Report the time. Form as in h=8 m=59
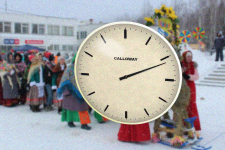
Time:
h=2 m=11
